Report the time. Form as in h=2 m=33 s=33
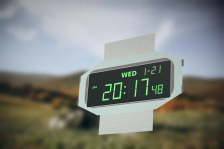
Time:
h=20 m=17 s=48
